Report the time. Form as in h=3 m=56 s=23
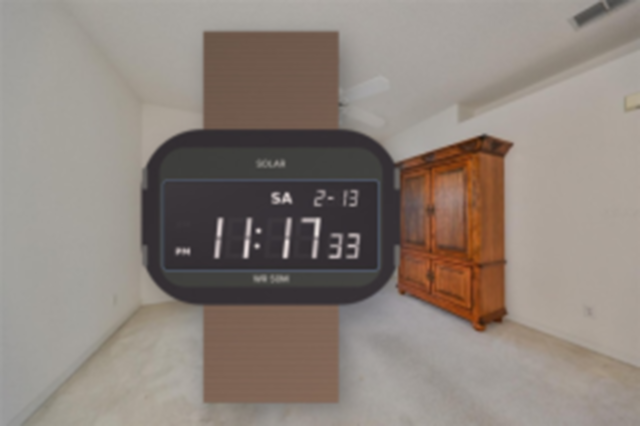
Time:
h=11 m=17 s=33
